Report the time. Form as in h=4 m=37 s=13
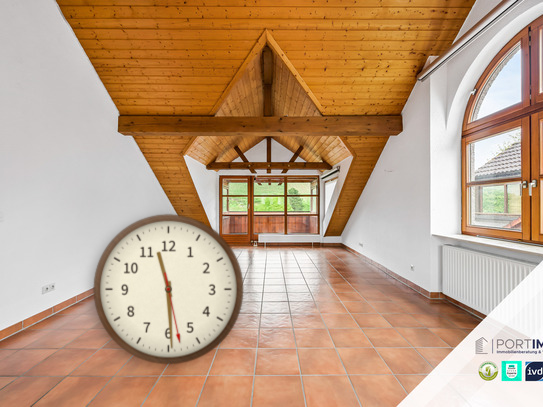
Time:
h=11 m=29 s=28
